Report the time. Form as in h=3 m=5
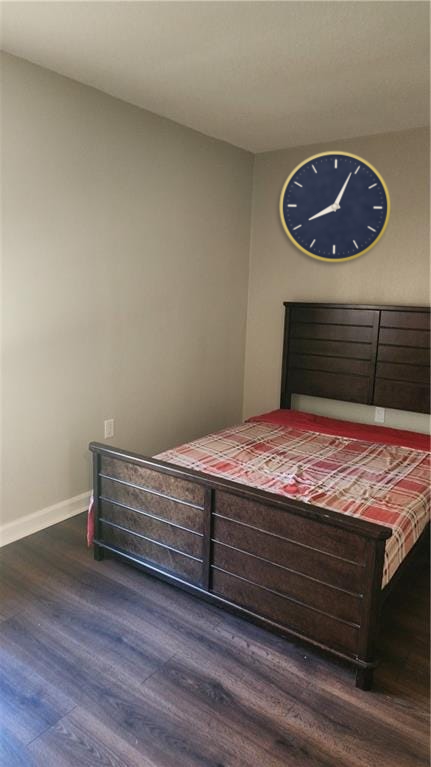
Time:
h=8 m=4
